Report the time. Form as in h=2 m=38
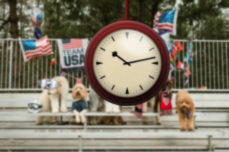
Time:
h=10 m=13
